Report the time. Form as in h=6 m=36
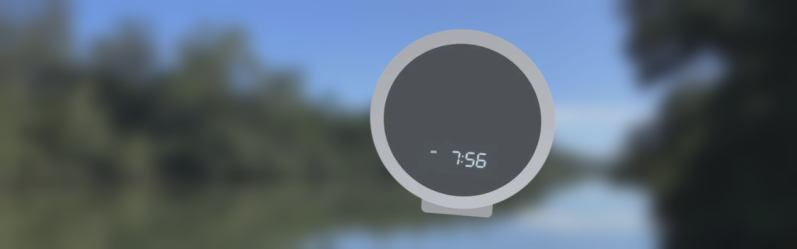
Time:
h=7 m=56
